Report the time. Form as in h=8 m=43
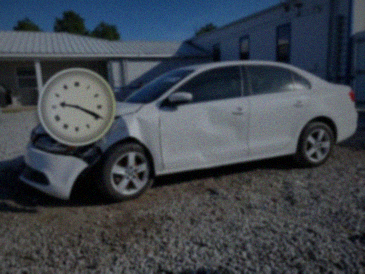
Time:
h=9 m=19
